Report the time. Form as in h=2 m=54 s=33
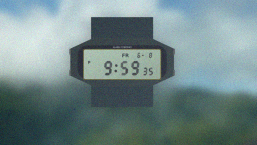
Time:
h=9 m=59 s=35
